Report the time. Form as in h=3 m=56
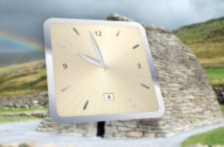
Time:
h=9 m=58
